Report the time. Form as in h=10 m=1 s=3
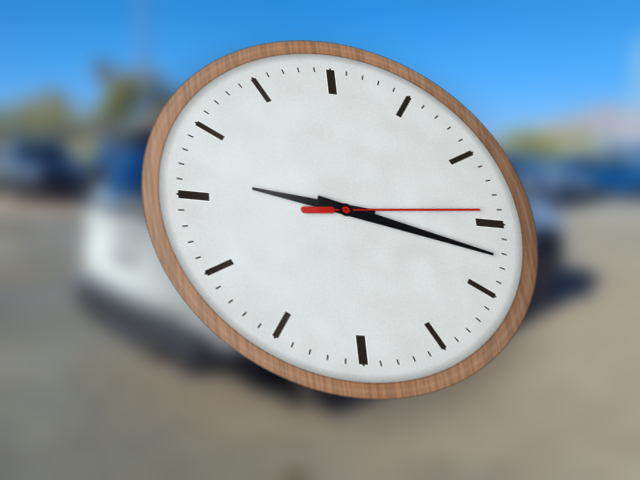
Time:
h=9 m=17 s=14
